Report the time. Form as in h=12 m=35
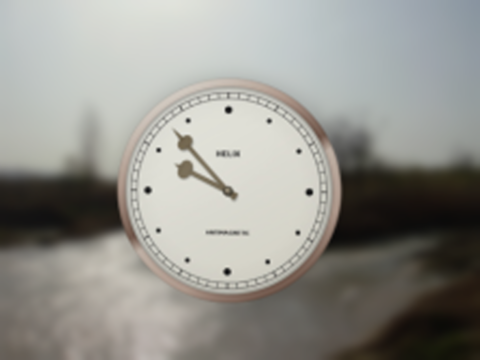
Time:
h=9 m=53
